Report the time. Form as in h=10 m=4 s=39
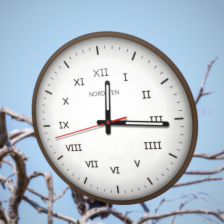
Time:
h=12 m=15 s=43
